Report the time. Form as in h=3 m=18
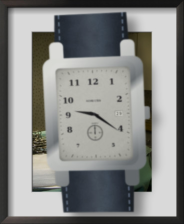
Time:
h=9 m=21
